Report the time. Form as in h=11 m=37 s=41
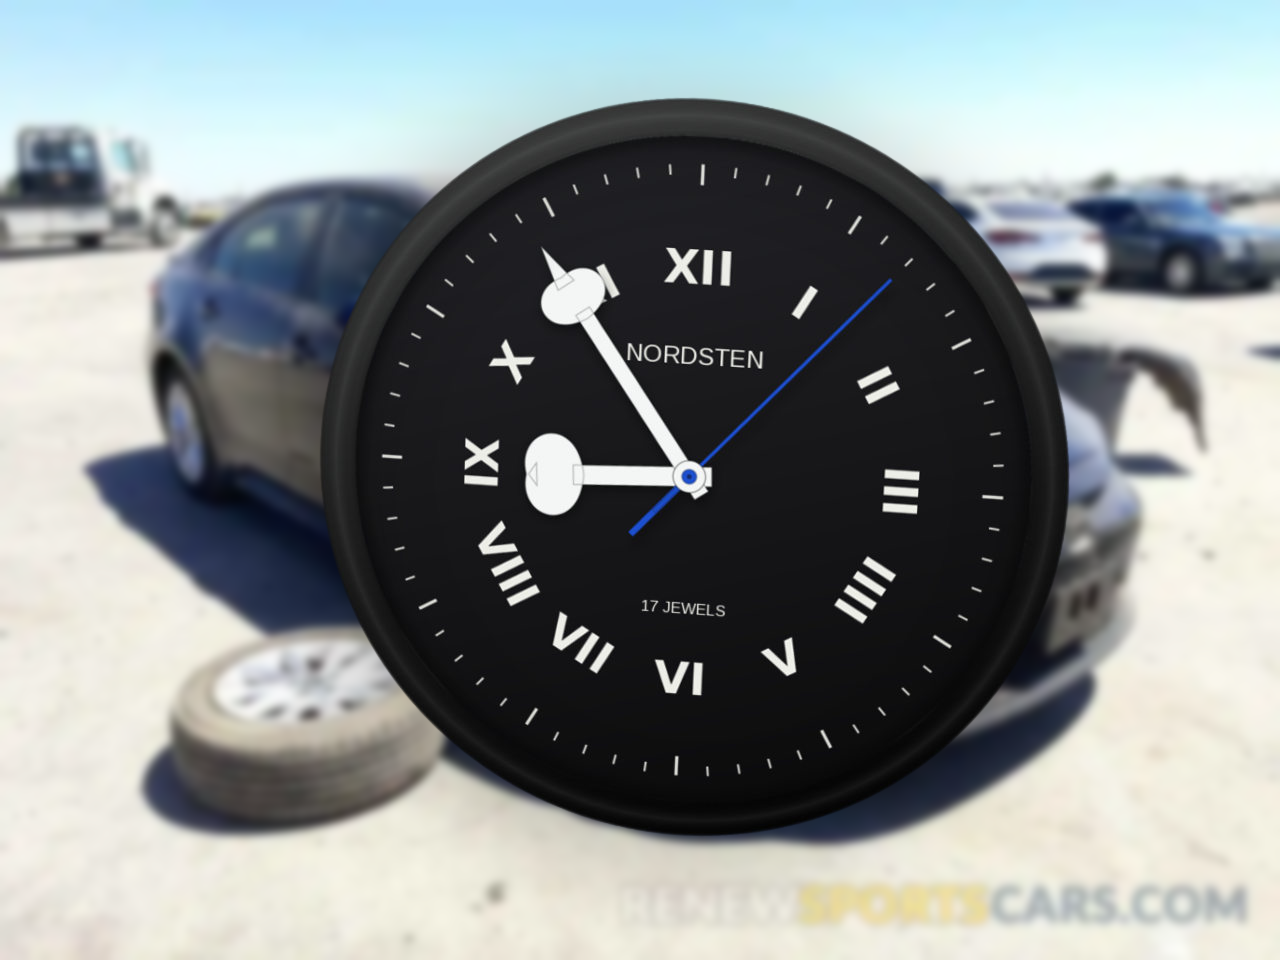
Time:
h=8 m=54 s=7
